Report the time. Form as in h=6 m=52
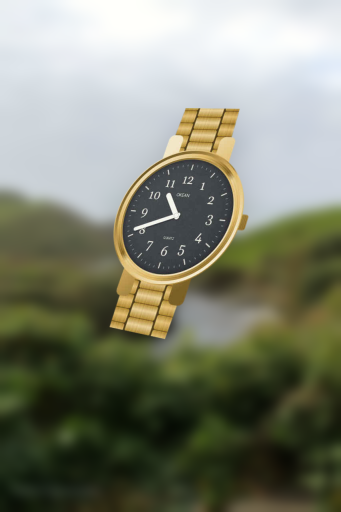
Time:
h=10 m=41
